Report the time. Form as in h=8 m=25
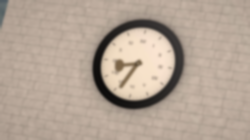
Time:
h=8 m=34
